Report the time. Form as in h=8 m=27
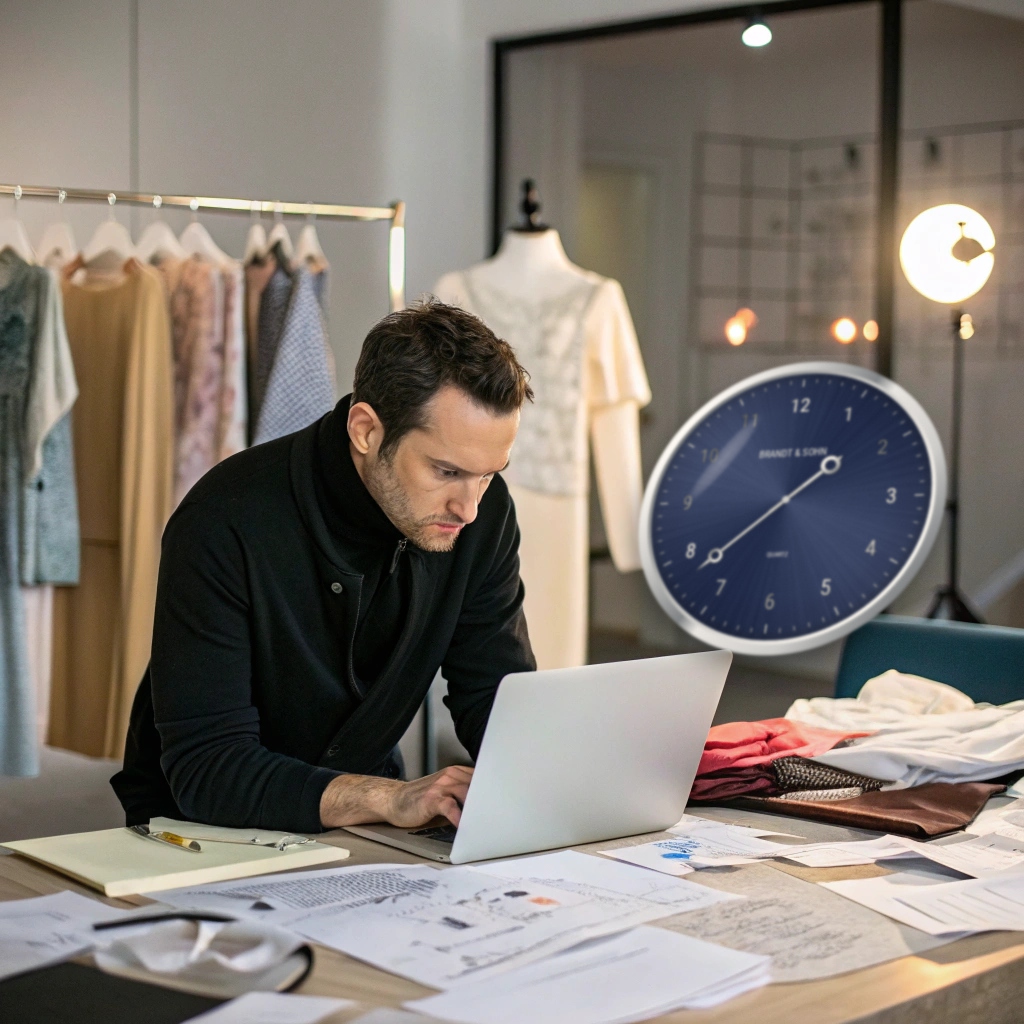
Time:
h=1 m=38
